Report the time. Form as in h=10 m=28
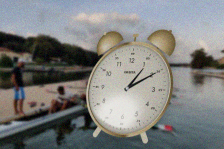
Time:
h=1 m=10
